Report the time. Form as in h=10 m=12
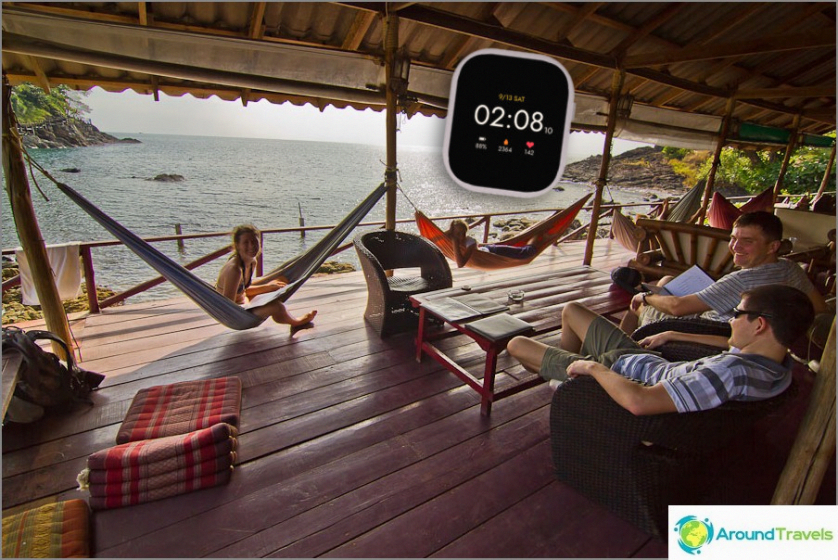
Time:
h=2 m=8
